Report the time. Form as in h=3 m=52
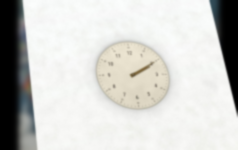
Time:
h=2 m=10
